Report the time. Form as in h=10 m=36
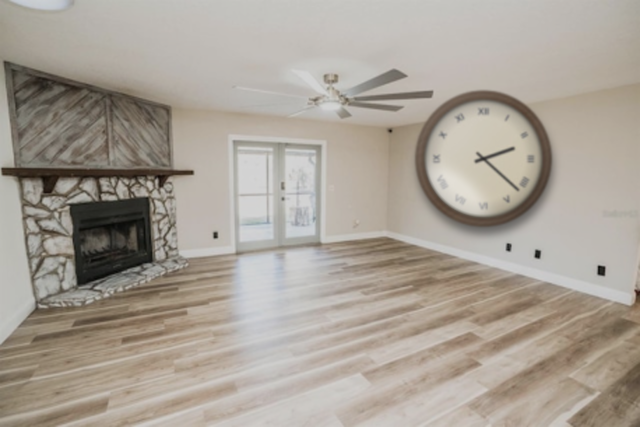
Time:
h=2 m=22
